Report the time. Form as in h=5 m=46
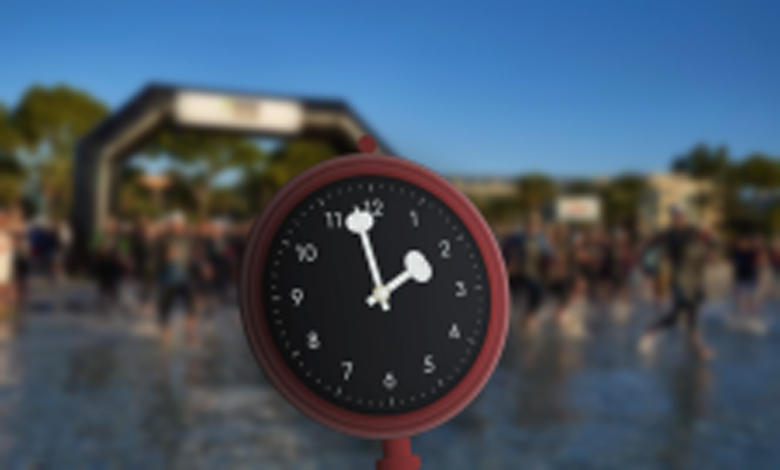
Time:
h=1 m=58
